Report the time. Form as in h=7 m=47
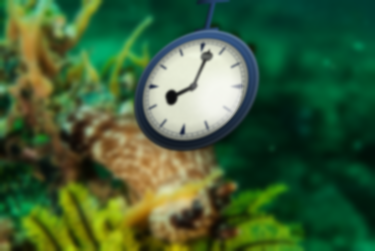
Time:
h=8 m=2
